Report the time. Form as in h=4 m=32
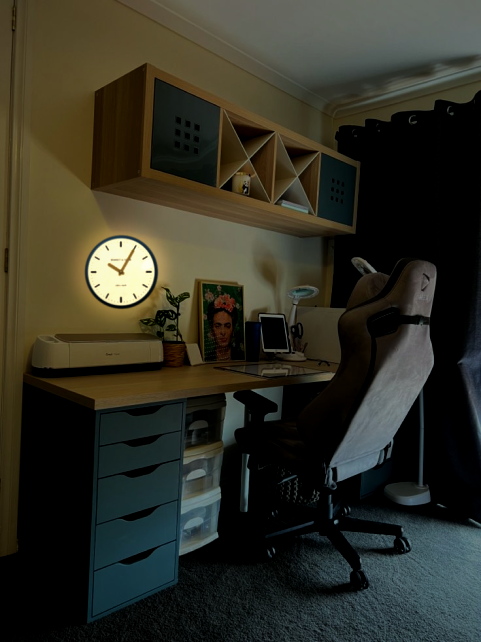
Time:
h=10 m=5
